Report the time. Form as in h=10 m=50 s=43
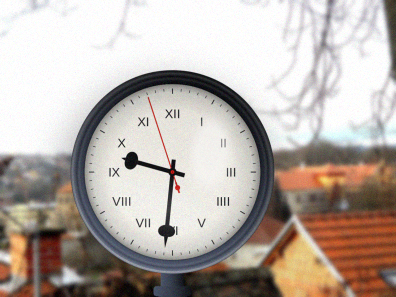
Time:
h=9 m=30 s=57
